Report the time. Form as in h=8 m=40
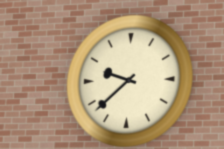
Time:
h=9 m=38
